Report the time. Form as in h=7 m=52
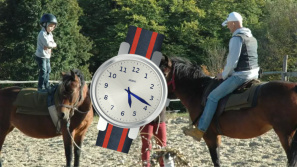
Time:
h=5 m=18
